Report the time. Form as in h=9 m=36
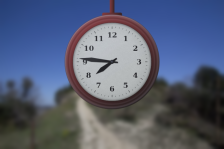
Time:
h=7 m=46
